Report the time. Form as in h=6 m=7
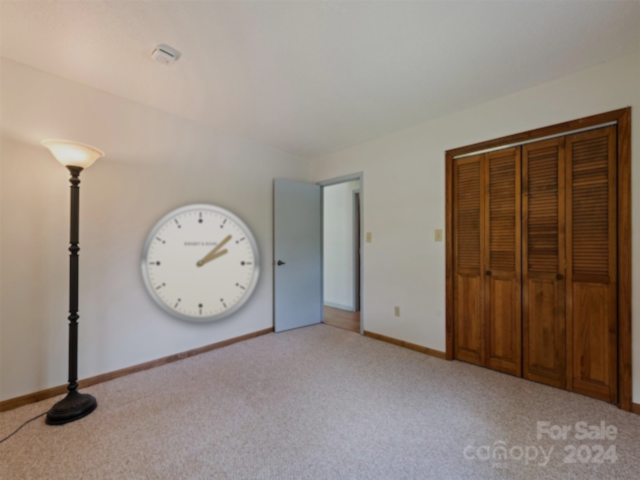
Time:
h=2 m=8
